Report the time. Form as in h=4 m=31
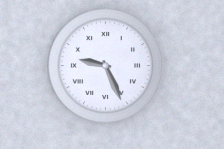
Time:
h=9 m=26
